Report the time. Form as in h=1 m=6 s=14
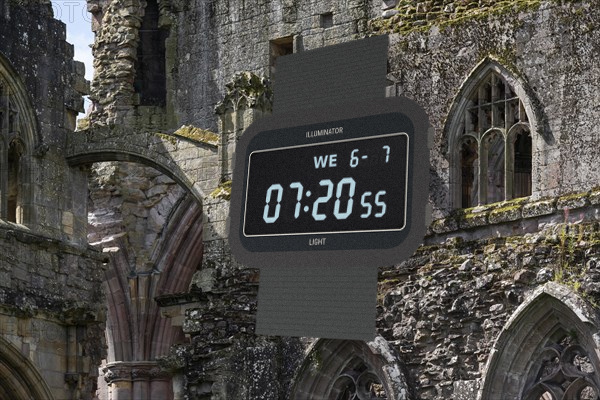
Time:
h=7 m=20 s=55
